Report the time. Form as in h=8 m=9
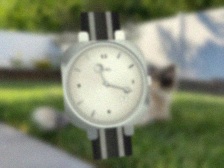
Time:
h=11 m=18
